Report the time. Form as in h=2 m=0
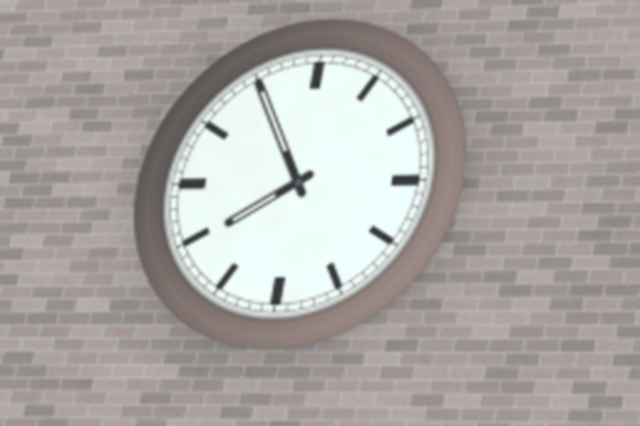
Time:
h=7 m=55
